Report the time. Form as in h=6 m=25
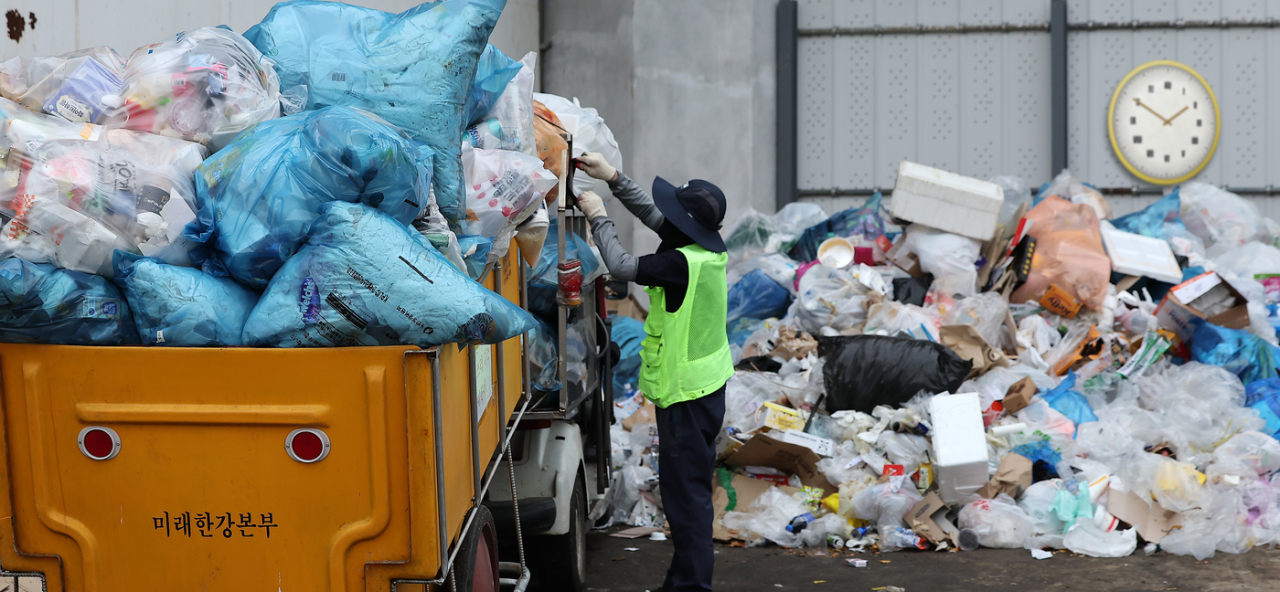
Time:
h=1 m=50
